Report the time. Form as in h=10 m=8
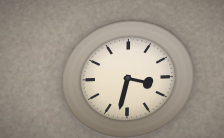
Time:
h=3 m=32
